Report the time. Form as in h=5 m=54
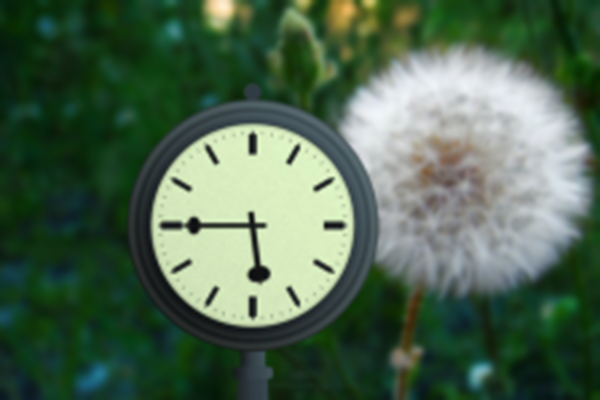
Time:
h=5 m=45
